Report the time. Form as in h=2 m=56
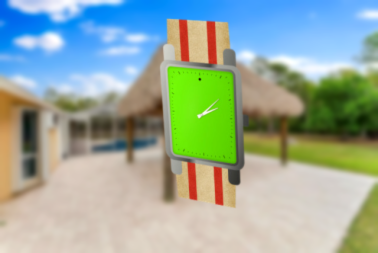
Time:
h=2 m=8
